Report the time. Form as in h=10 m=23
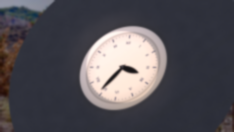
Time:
h=3 m=36
